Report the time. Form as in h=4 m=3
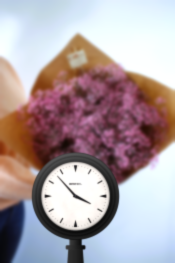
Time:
h=3 m=53
